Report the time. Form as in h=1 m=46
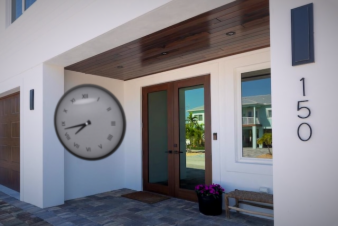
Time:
h=7 m=43
